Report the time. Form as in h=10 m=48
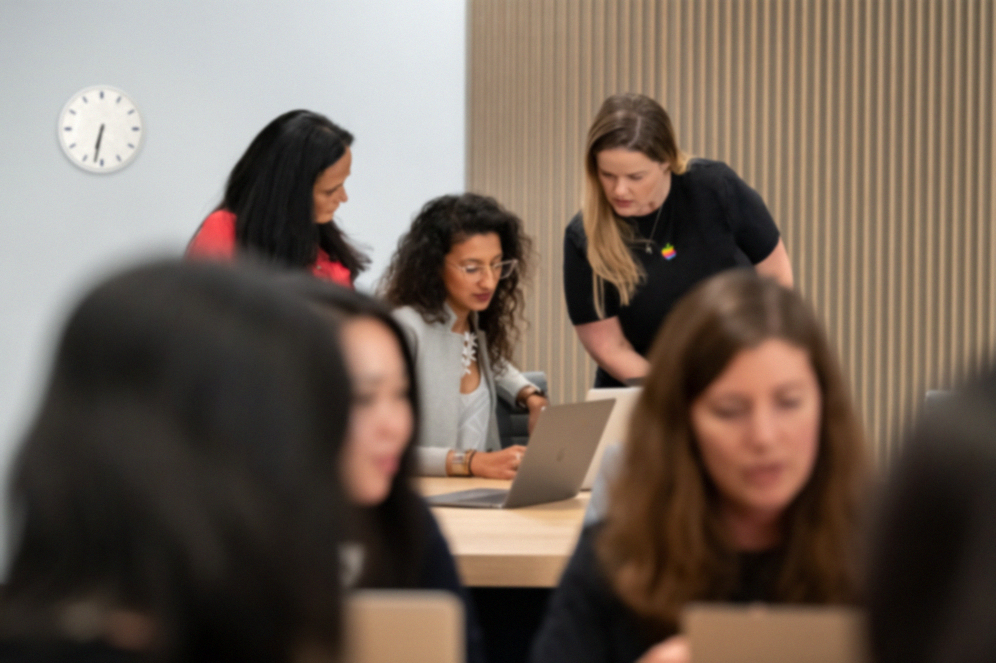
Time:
h=6 m=32
